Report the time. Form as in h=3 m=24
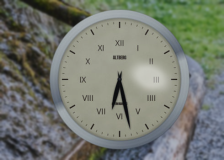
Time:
h=6 m=28
